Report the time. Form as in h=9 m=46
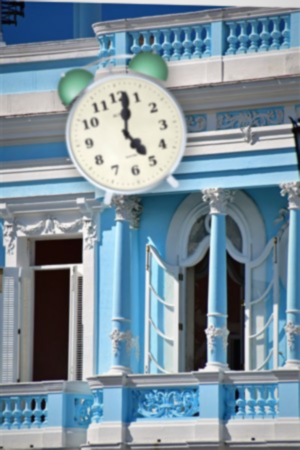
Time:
h=5 m=2
